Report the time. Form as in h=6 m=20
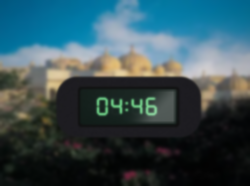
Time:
h=4 m=46
